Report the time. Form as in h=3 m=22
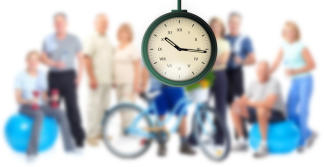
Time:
h=10 m=16
